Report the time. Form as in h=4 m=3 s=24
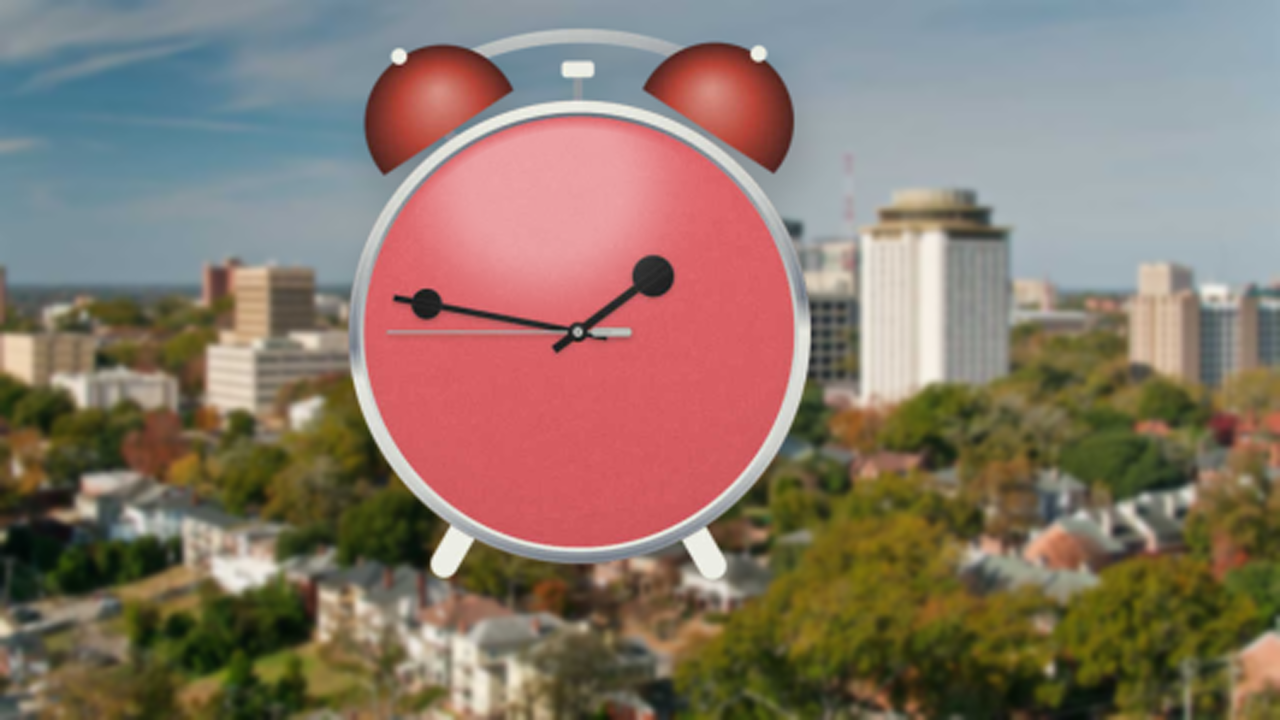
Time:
h=1 m=46 s=45
